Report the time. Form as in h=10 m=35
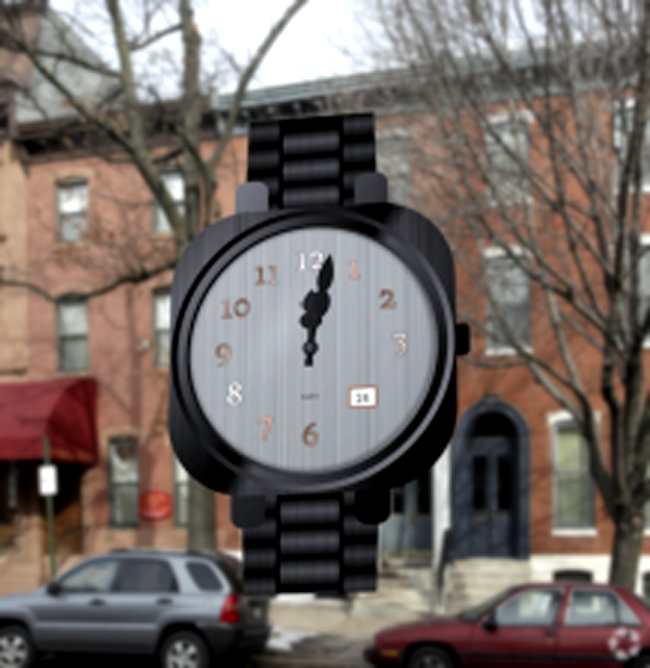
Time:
h=12 m=2
